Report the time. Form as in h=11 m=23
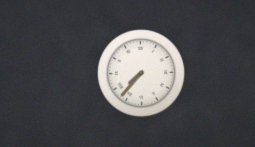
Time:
h=7 m=37
